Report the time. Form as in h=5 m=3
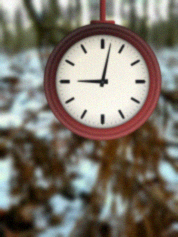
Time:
h=9 m=2
